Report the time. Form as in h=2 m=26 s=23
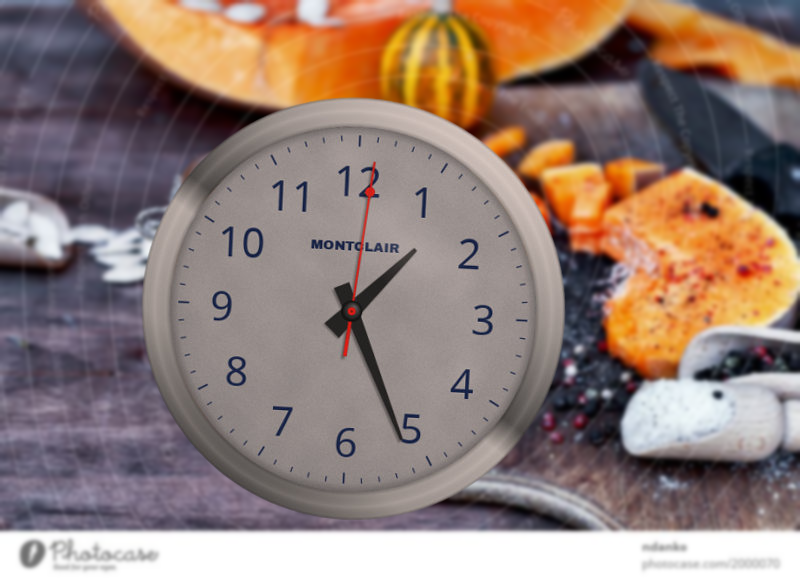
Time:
h=1 m=26 s=1
